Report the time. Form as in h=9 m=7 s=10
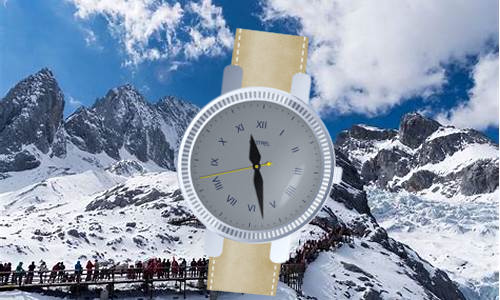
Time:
h=11 m=27 s=42
